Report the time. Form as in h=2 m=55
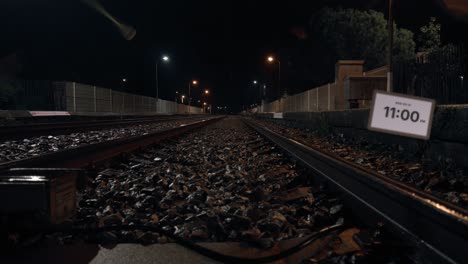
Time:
h=11 m=0
